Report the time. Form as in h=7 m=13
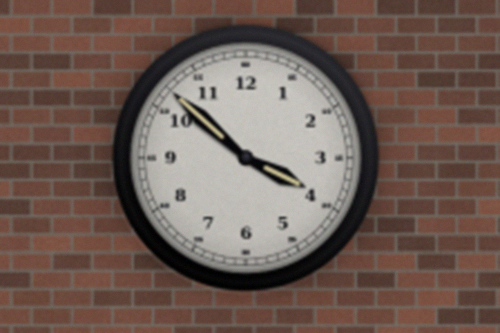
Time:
h=3 m=52
